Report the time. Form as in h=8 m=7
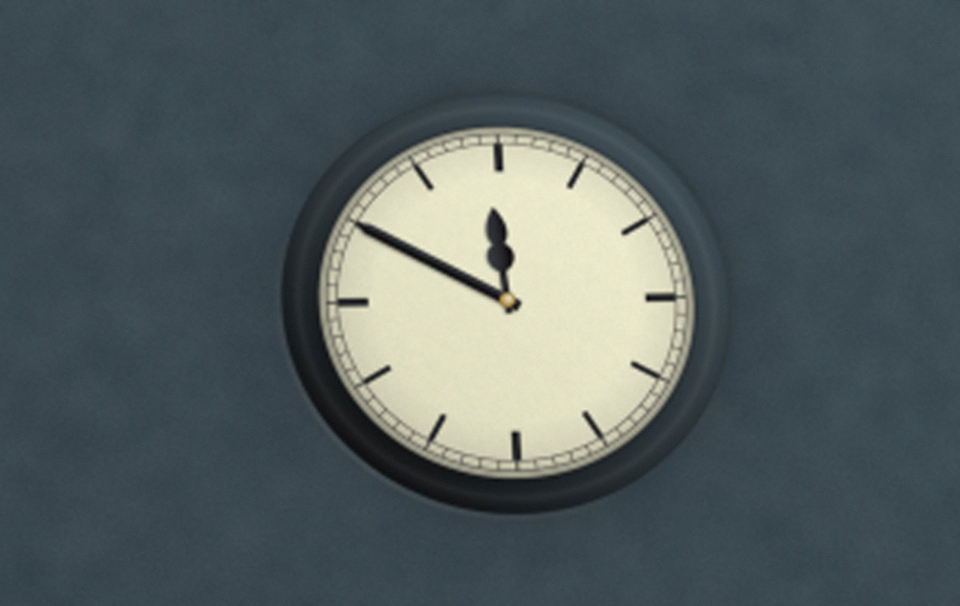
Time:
h=11 m=50
